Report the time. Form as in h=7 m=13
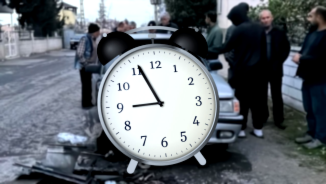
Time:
h=8 m=56
